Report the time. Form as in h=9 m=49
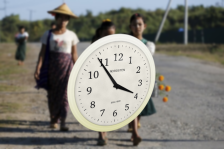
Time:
h=3 m=54
